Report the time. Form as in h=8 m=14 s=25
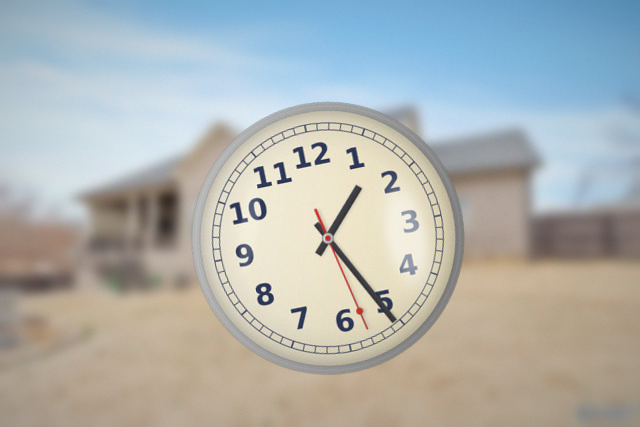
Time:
h=1 m=25 s=28
